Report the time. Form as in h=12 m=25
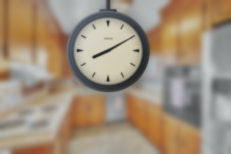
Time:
h=8 m=10
